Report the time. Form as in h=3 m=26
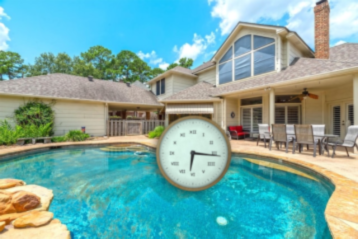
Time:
h=6 m=16
